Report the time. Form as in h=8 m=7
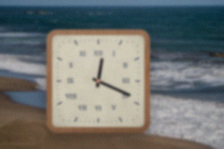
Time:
h=12 m=19
